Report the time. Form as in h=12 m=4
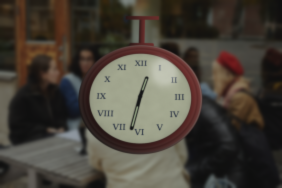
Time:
h=12 m=32
